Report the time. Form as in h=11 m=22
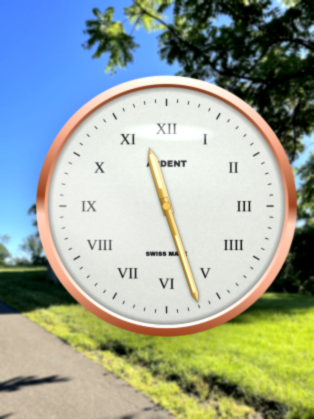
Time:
h=11 m=27
